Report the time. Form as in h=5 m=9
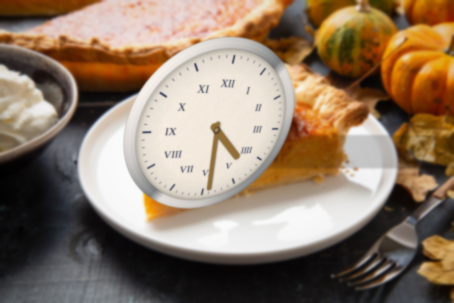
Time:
h=4 m=29
